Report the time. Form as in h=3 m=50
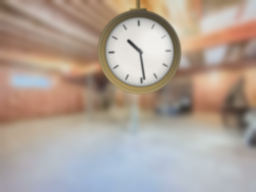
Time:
h=10 m=29
